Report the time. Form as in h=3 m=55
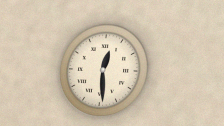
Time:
h=12 m=29
